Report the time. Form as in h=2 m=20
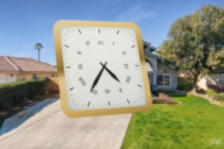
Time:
h=4 m=36
